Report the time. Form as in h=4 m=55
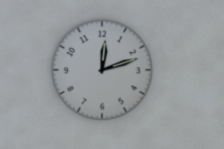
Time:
h=12 m=12
